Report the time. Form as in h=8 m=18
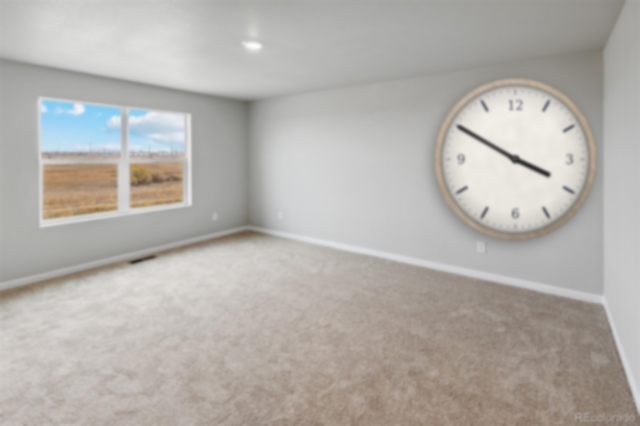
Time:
h=3 m=50
